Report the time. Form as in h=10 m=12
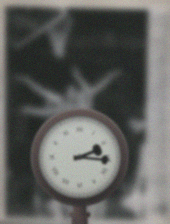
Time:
h=2 m=16
